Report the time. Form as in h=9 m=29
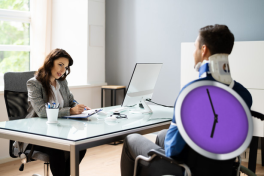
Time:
h=7 m=0
